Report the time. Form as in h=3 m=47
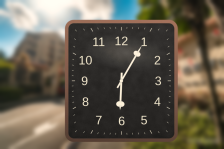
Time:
h=6 m=5
